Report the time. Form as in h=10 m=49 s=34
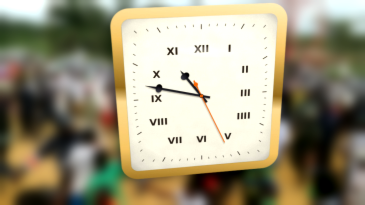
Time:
h=10 m=47 s=26
